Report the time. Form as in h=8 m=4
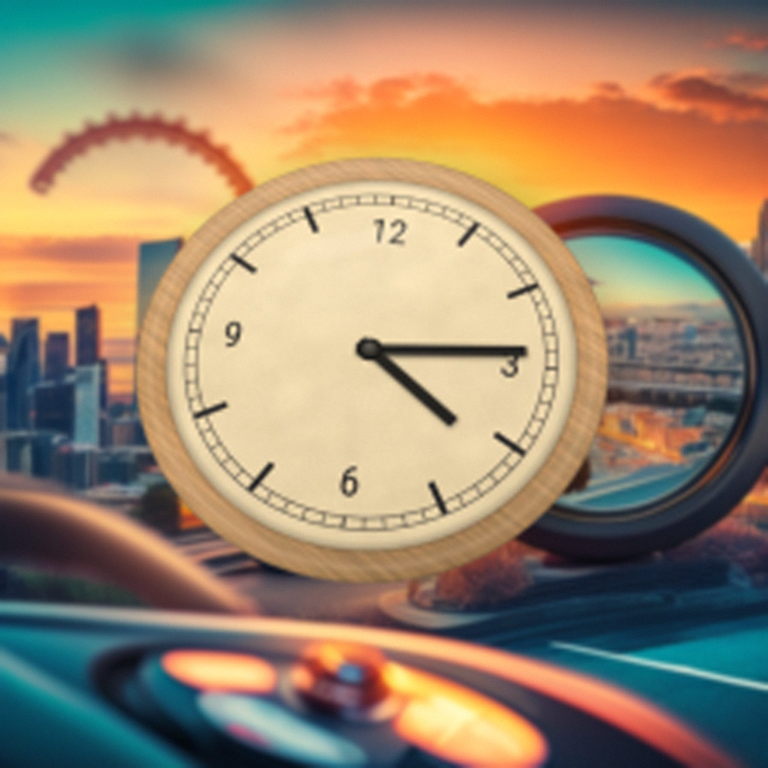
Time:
h=4 m=14
